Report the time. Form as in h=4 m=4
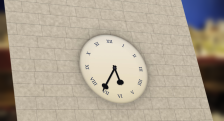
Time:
h=5 m=36
